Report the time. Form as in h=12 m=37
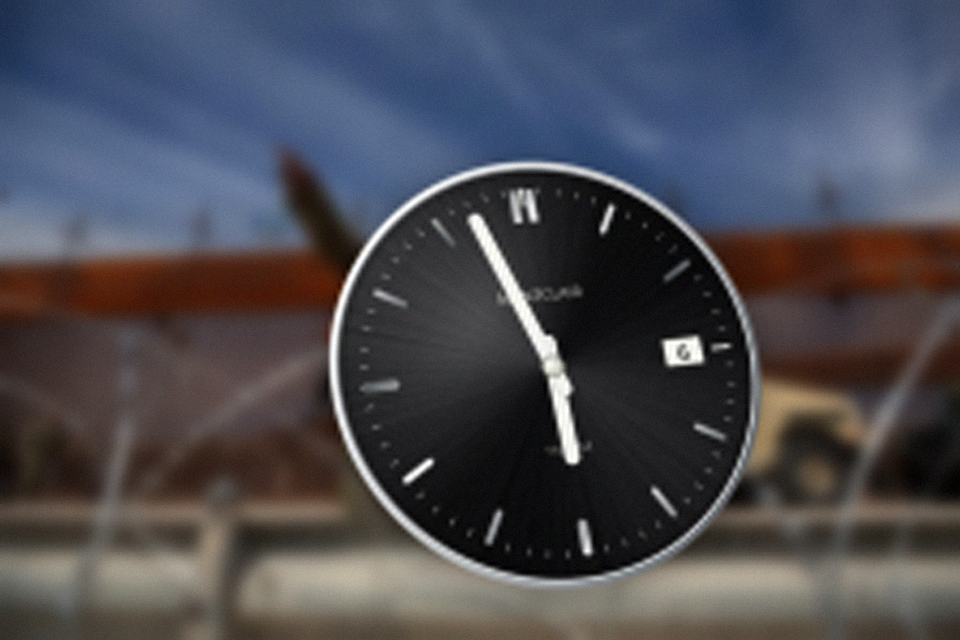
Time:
h=5 m=57
